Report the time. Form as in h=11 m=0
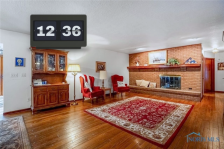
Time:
h=12 m=36
